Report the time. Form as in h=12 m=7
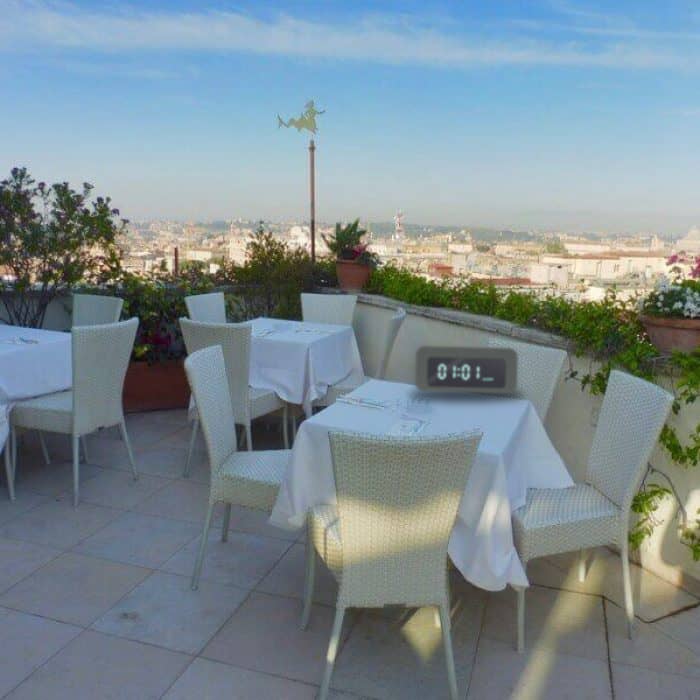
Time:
h=1 m=1
